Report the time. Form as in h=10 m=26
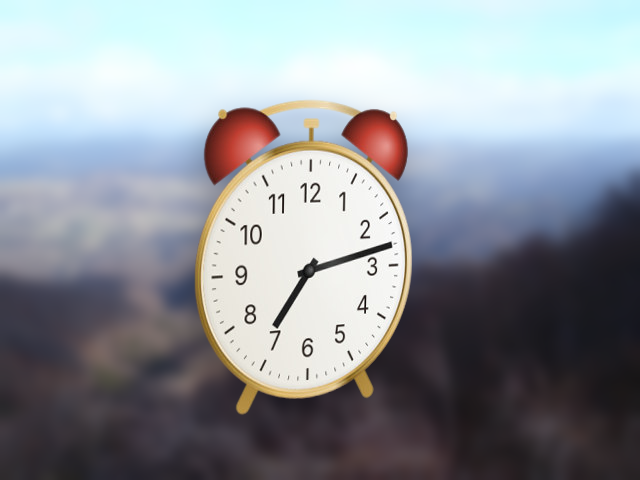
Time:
h=7 m=13
